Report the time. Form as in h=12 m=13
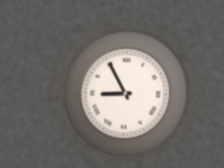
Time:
h=8 m=55
